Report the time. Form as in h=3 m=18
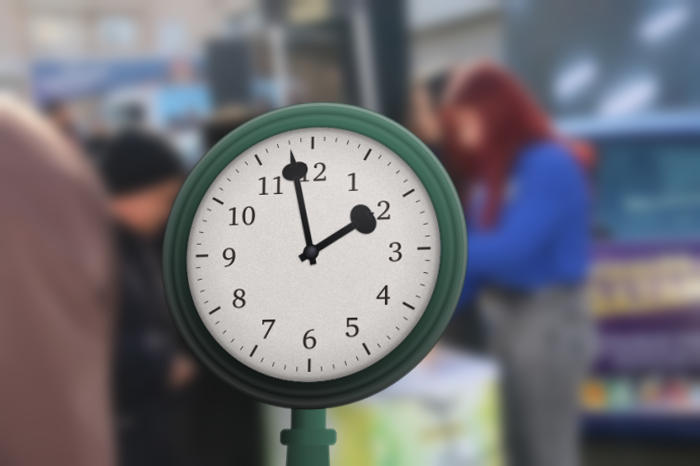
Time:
h=1 m=58
